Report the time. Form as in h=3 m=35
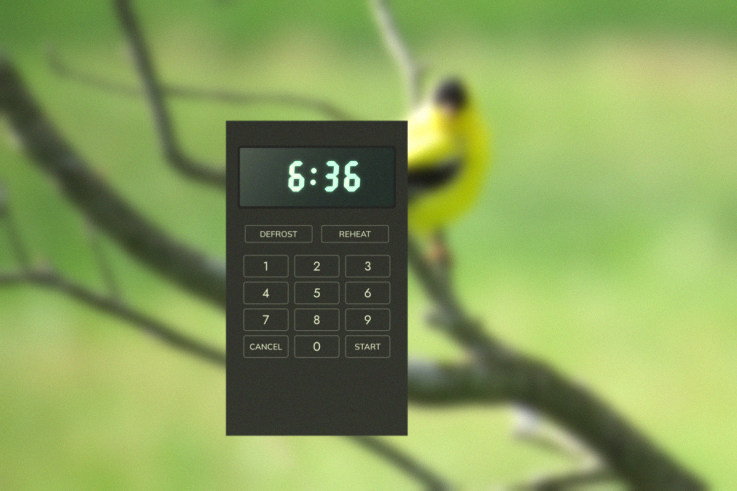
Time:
h=6 m=36
